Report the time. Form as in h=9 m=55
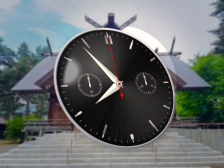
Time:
h=7 m=54
